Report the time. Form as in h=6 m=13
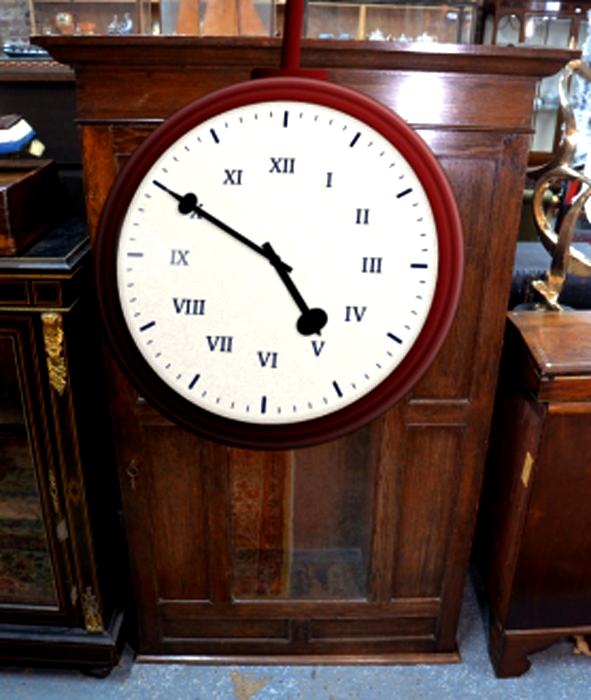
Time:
h=4 m=50
